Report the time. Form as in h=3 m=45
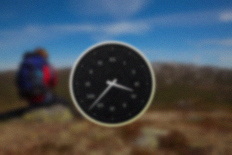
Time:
h=3 m=37
